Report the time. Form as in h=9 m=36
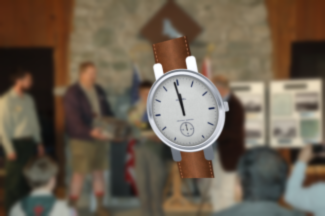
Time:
h=11 m=59
